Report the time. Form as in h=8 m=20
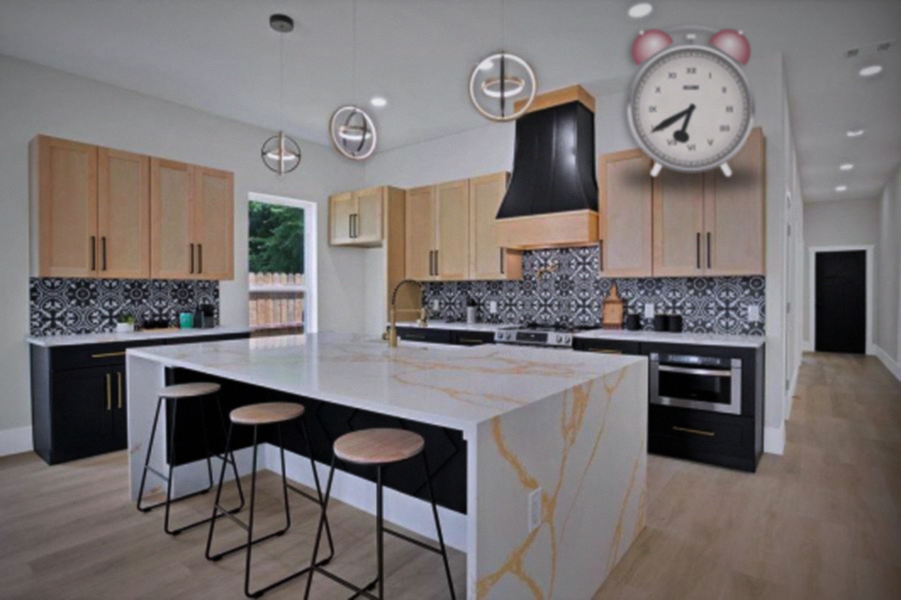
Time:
h=6 m=40
